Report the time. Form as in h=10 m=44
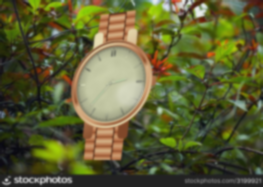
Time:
h=2 m=37
